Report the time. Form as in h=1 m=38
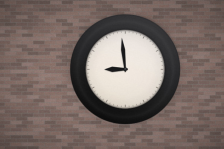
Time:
h=8 m=59
